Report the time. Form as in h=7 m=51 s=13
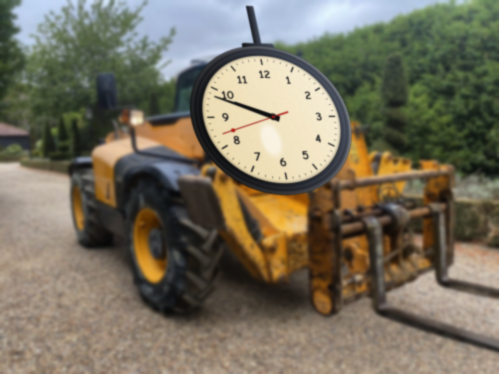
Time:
h=9 m=48 s=42
